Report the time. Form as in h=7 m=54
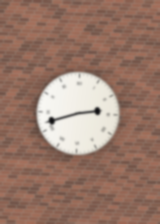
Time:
h=2 m=42
